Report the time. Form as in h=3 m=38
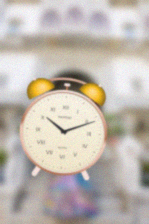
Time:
h=10 m=11
